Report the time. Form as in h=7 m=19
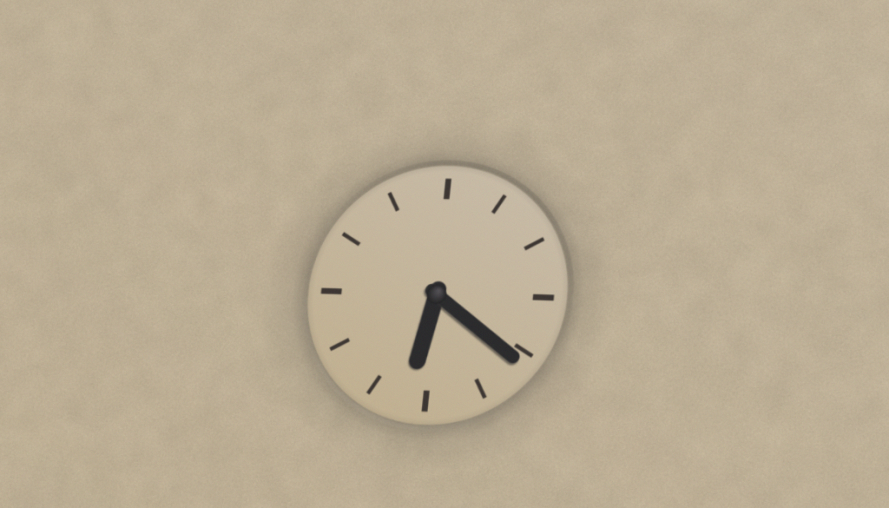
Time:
h=6 m=21
